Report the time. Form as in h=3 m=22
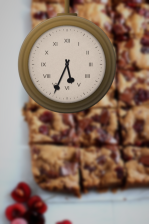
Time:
h=5 m=34
